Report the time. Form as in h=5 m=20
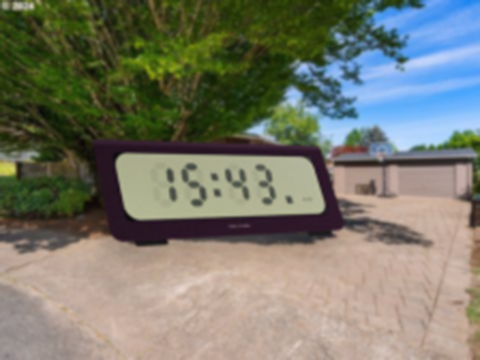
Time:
h=15 m=43
